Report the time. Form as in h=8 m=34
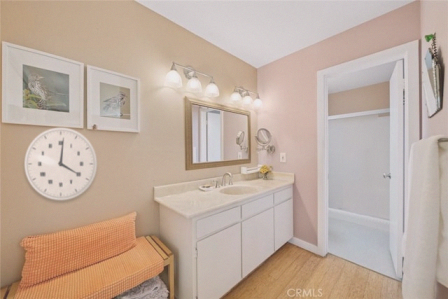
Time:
h=4 m=1
